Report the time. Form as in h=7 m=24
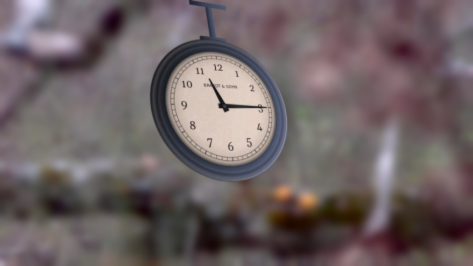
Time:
h=11 m=15
